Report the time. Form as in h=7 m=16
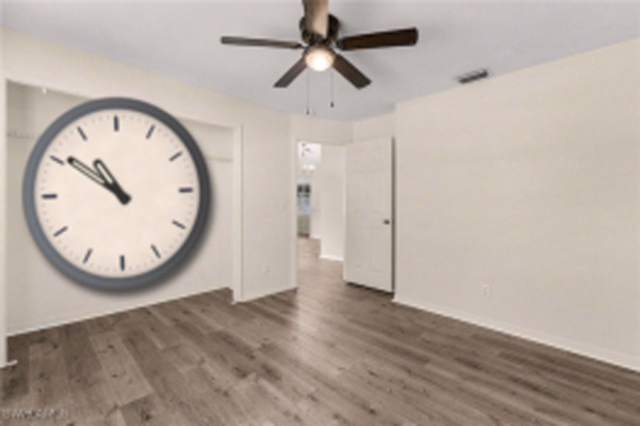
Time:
h=10 m=51
